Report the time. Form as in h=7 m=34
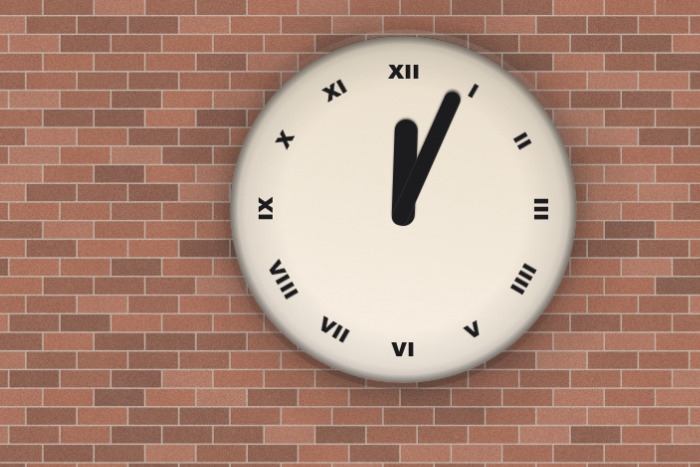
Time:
h=12 m=4
